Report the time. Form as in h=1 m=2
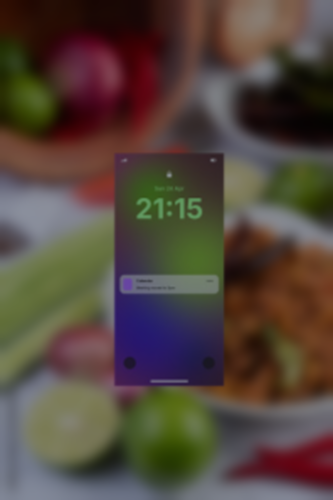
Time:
h=21 m=15
